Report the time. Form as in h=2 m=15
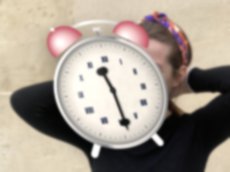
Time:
h=11 m=29
